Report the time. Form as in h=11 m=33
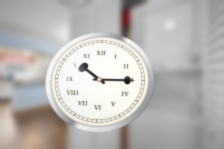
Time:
h=10 m=15
